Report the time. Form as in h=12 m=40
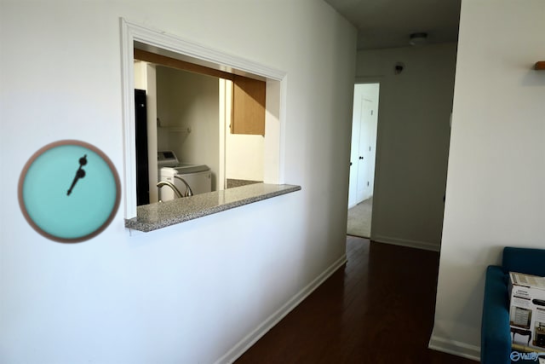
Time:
h=1 m=4
